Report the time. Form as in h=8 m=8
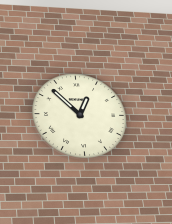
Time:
h=12 m=53
